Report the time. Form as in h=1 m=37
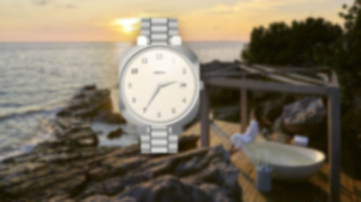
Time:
h=2 m=35
